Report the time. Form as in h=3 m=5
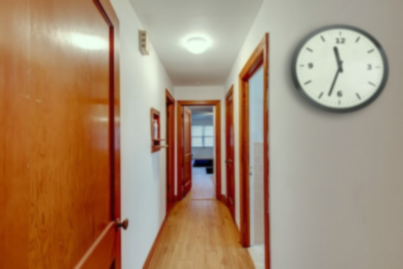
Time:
h=11 m=33
